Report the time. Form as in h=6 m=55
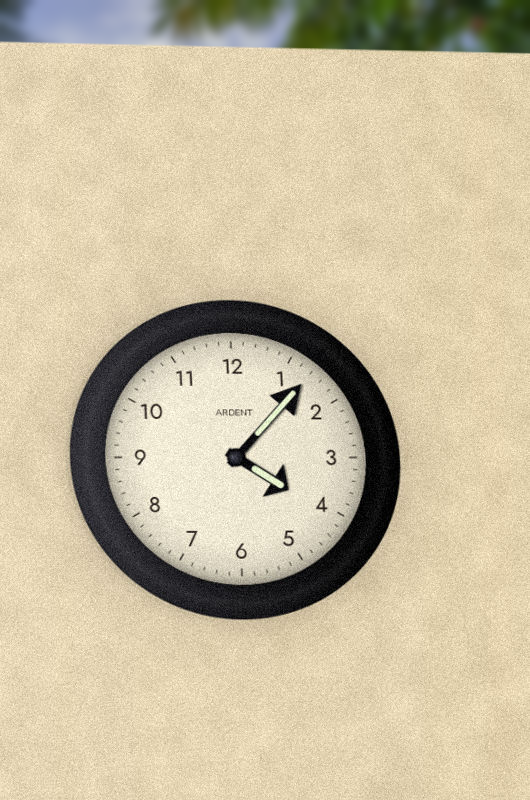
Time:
h=4 m=7
